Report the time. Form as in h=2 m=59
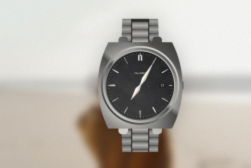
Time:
h=7 m=5
